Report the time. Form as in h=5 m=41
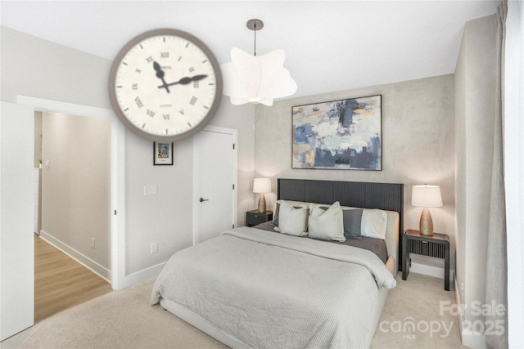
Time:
h=11 m=13
